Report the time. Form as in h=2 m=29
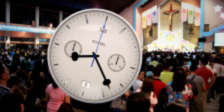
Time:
h=8 m=23
